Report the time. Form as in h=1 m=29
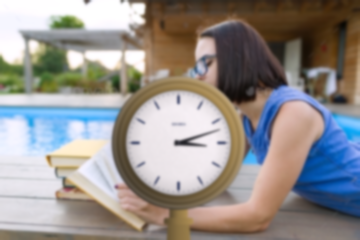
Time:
h=3 m=12
